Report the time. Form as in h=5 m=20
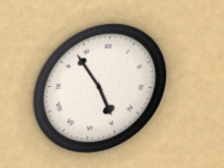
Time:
h=4 m=53
